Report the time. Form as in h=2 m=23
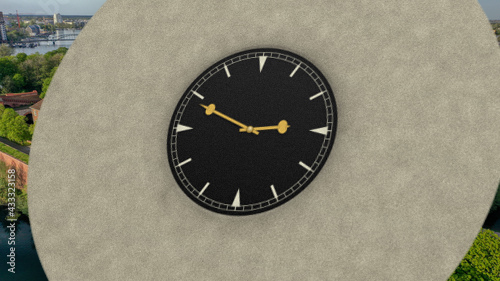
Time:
h=2 m=49
